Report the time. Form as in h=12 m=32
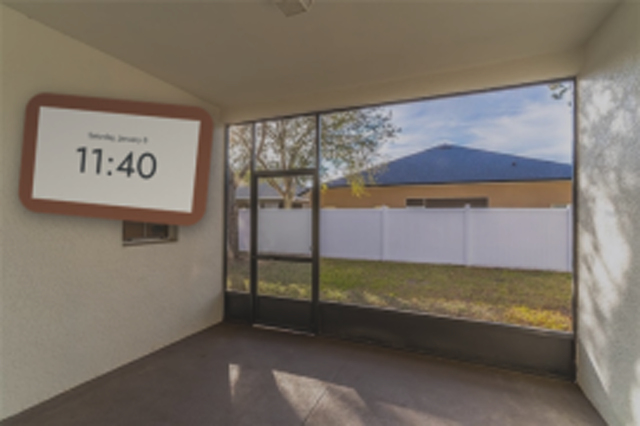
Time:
h=11 m=40
